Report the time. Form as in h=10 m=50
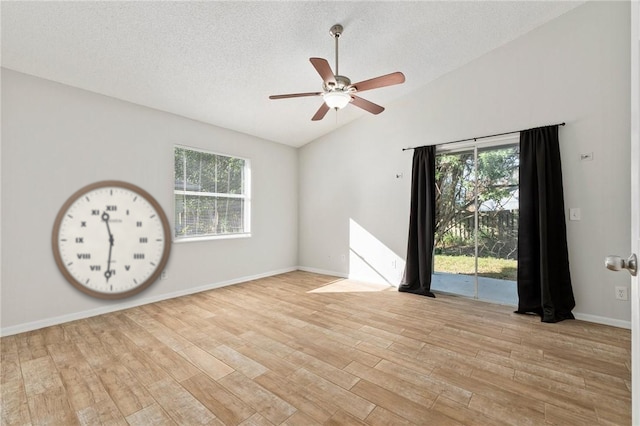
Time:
h=11 m=31
